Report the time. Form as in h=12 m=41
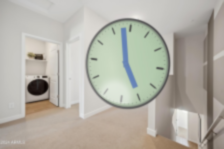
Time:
h=4 m=58
